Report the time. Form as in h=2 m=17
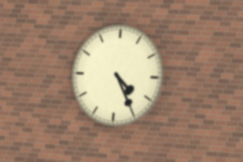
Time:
h=4 m=25
